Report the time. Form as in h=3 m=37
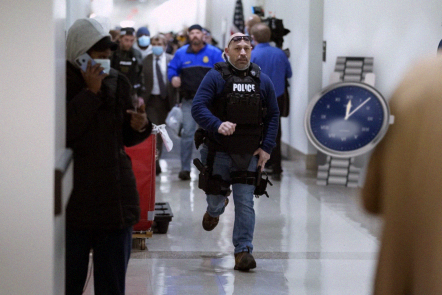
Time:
h=12 m=7
